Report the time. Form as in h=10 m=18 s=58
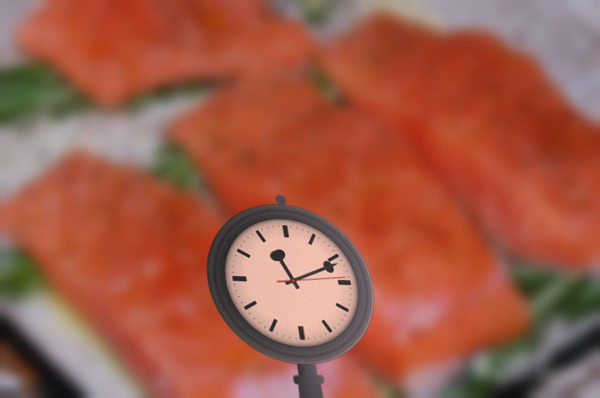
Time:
h=11 m=11 s=14
